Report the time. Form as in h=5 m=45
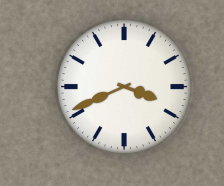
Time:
h=3 m=41
